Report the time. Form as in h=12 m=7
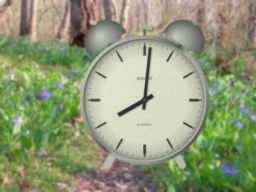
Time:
h=8 m=1
